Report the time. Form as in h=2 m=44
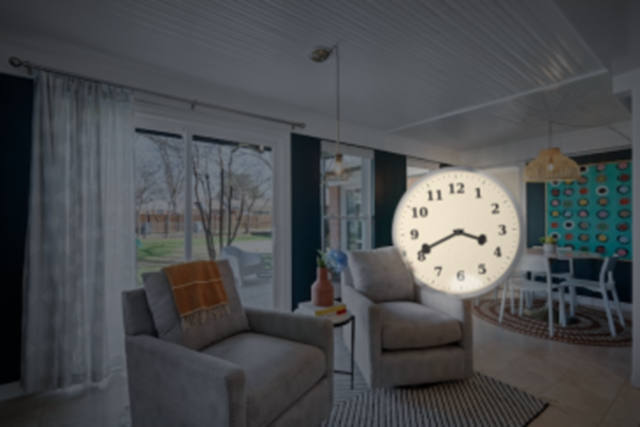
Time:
h=3 m=41
